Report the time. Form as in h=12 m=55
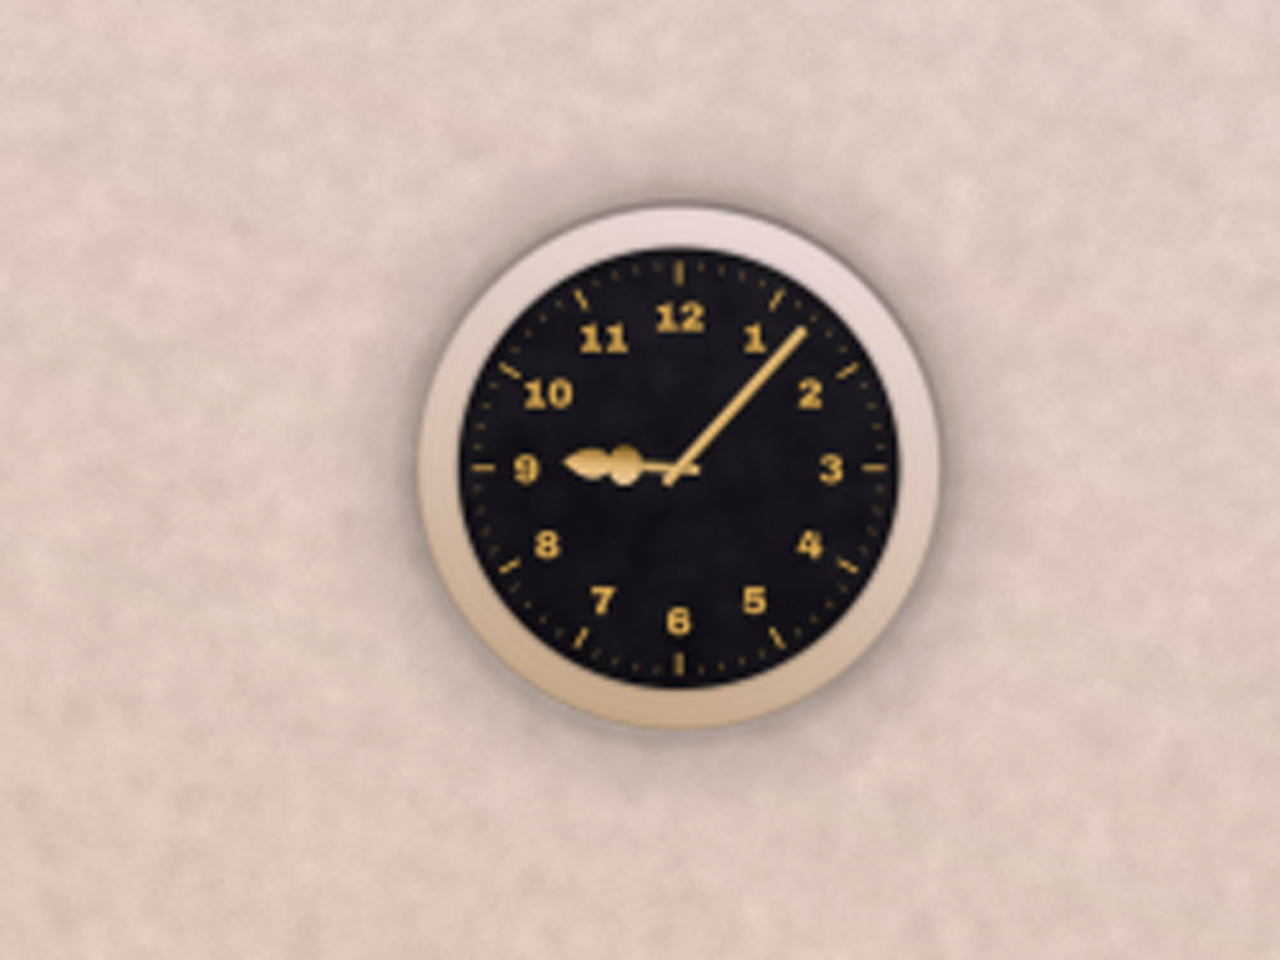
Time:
h=9 m=7
